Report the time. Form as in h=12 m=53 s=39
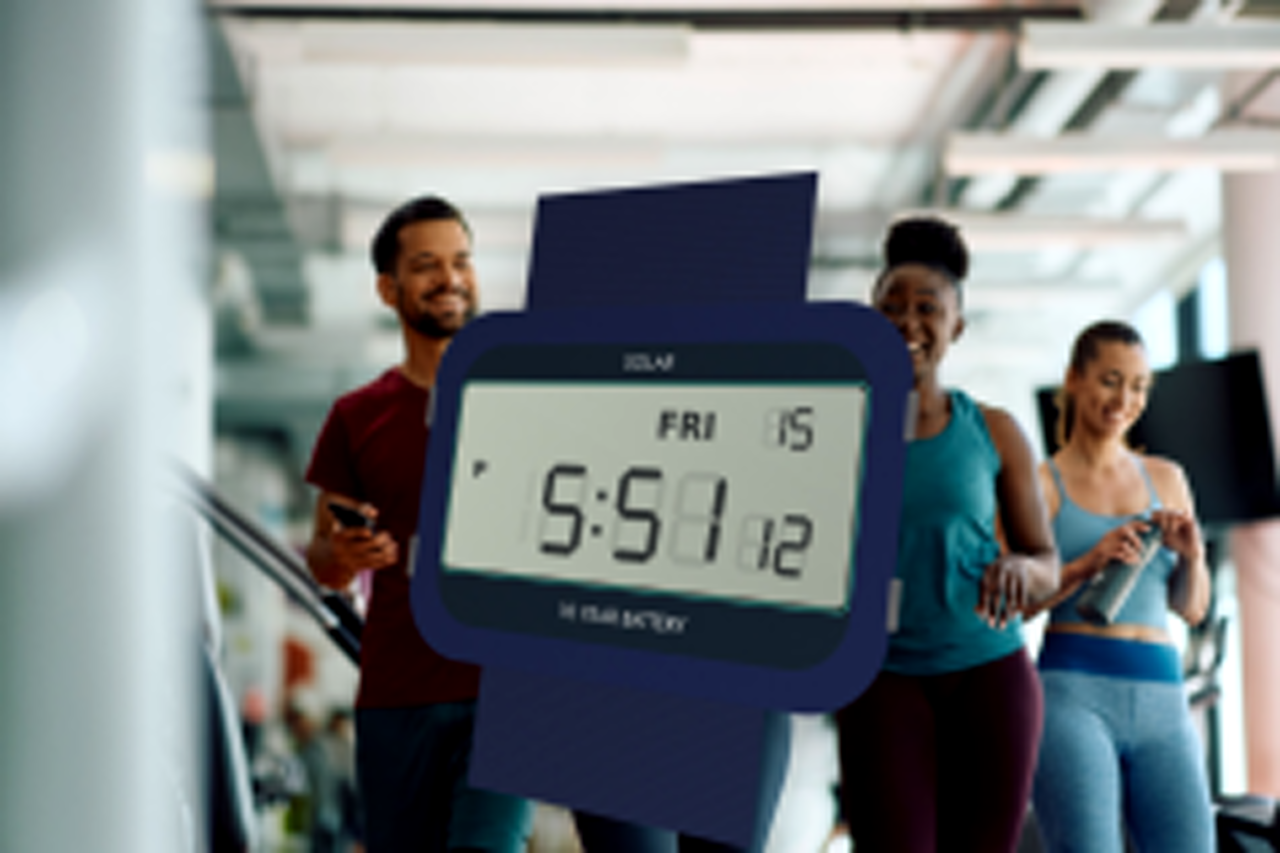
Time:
h=5 m=51 s=12
